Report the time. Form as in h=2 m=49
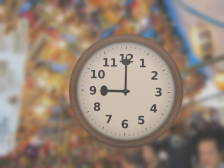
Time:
h=9 m=0
